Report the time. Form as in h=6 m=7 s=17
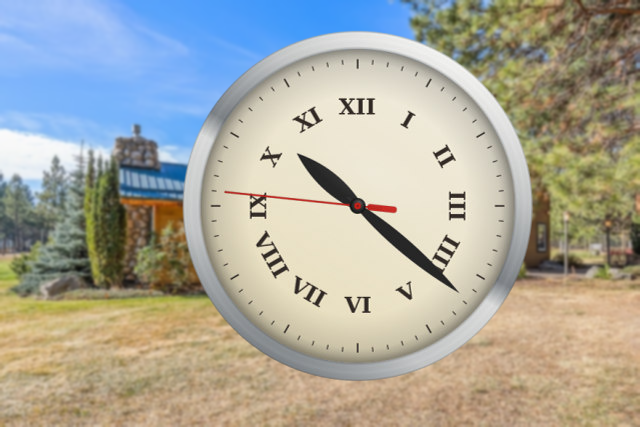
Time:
h=10 m=21 s=46
